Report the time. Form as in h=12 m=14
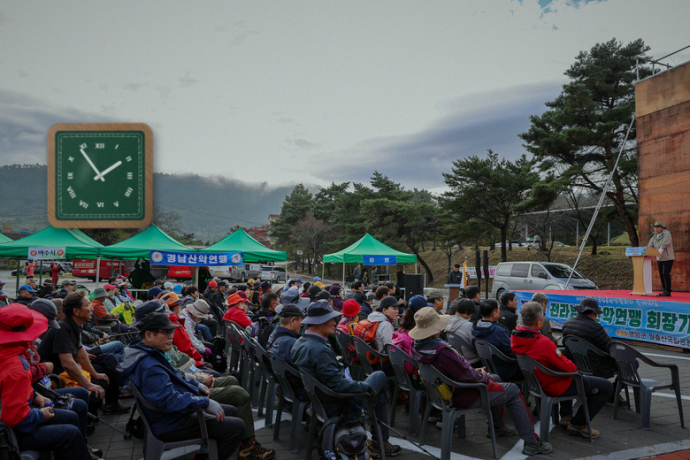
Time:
h=1 m=54
